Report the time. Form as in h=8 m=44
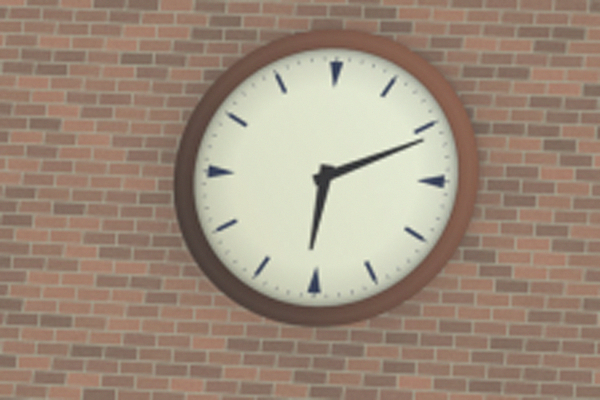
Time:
h=6 m=11
